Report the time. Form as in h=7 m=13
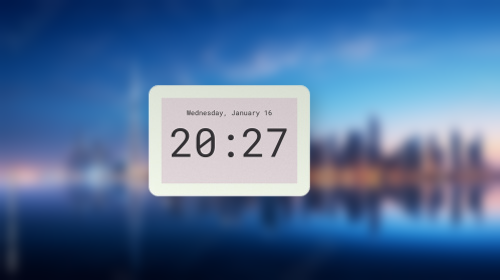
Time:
h=20 m=27
